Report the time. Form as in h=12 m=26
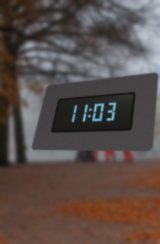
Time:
h=11 m=3
